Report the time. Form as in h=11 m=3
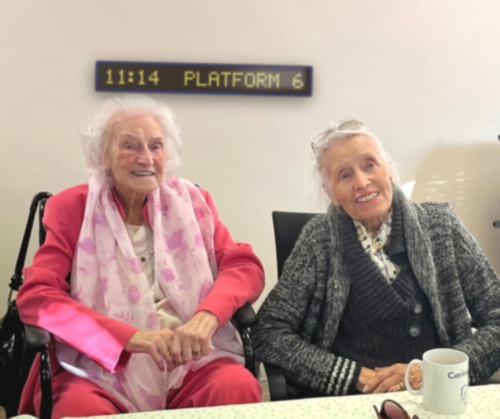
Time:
h=11 m=14
